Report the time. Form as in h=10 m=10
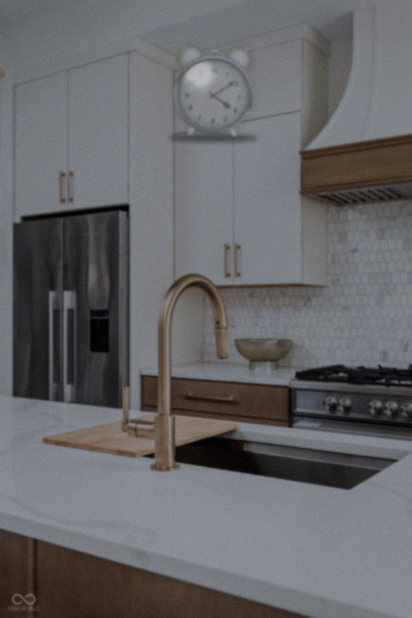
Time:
h=4 m=9
